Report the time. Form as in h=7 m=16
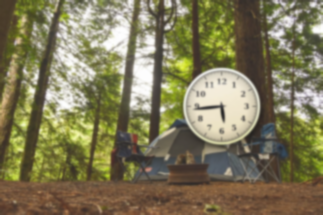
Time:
h=5 m=44
